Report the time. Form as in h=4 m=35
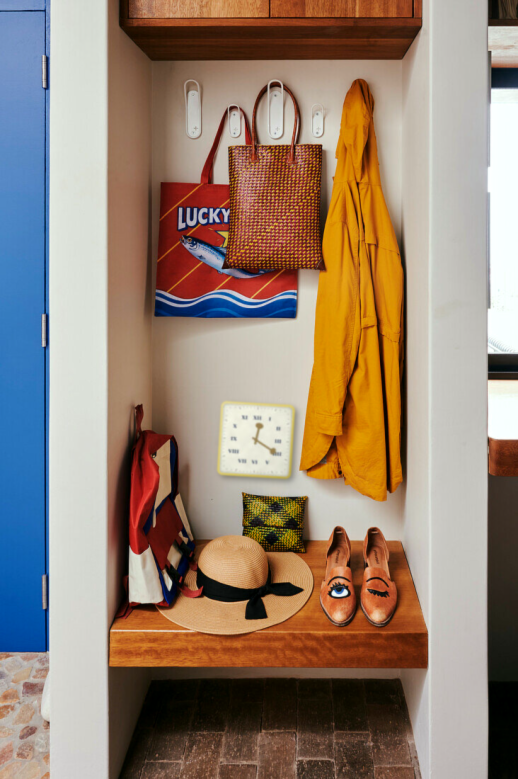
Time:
h=12 m=20
